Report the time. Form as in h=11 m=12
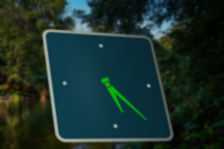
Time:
h=5 m=23
